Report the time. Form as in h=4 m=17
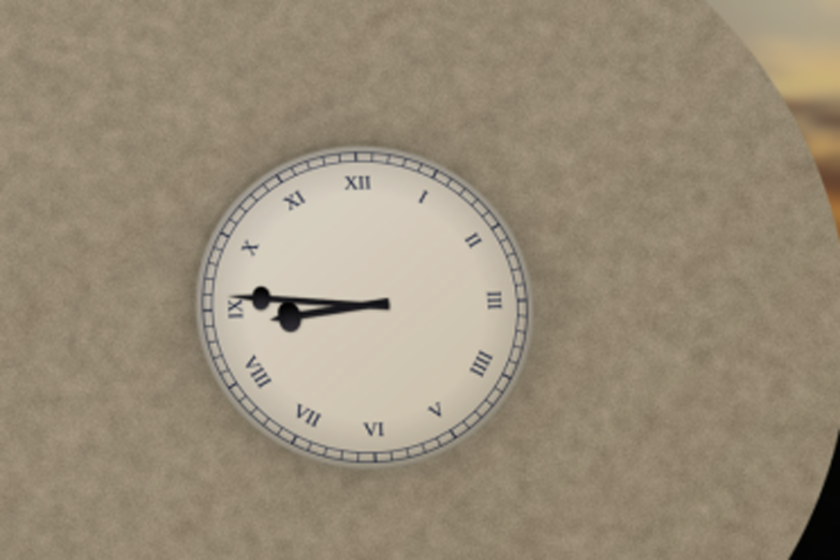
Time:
h=8 m=46
